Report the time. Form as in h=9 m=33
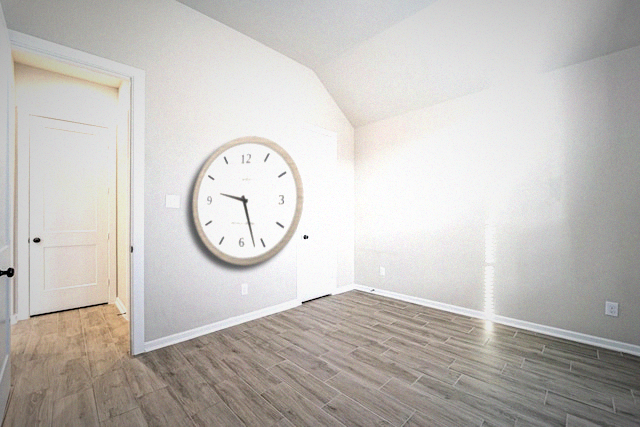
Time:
h=9 m=27
